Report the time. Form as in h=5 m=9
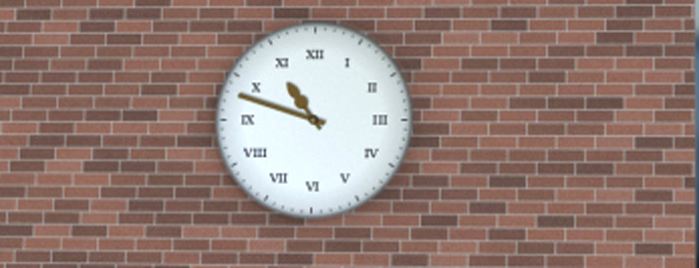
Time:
h=10 m=48
